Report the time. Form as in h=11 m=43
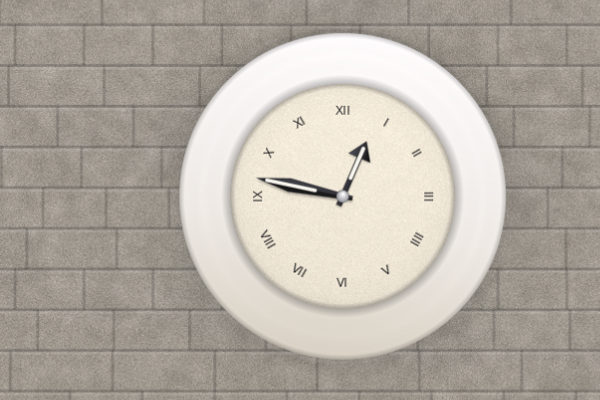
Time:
h=12 m=47
